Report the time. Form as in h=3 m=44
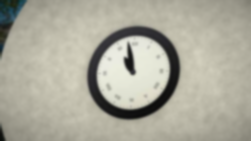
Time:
h=10 m=58
